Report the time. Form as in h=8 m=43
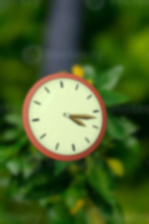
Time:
h=4 m=17
